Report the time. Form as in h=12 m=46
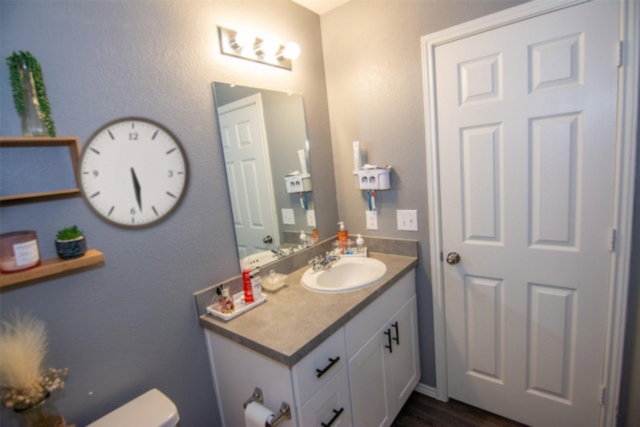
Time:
h=5 m=28
